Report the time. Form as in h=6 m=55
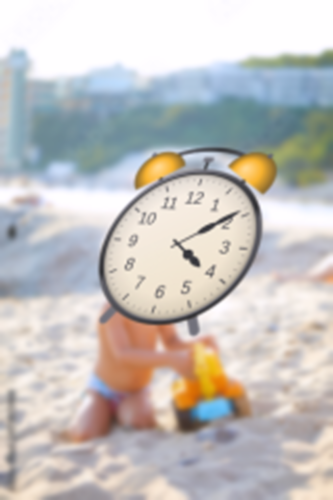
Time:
h=4 m=9
